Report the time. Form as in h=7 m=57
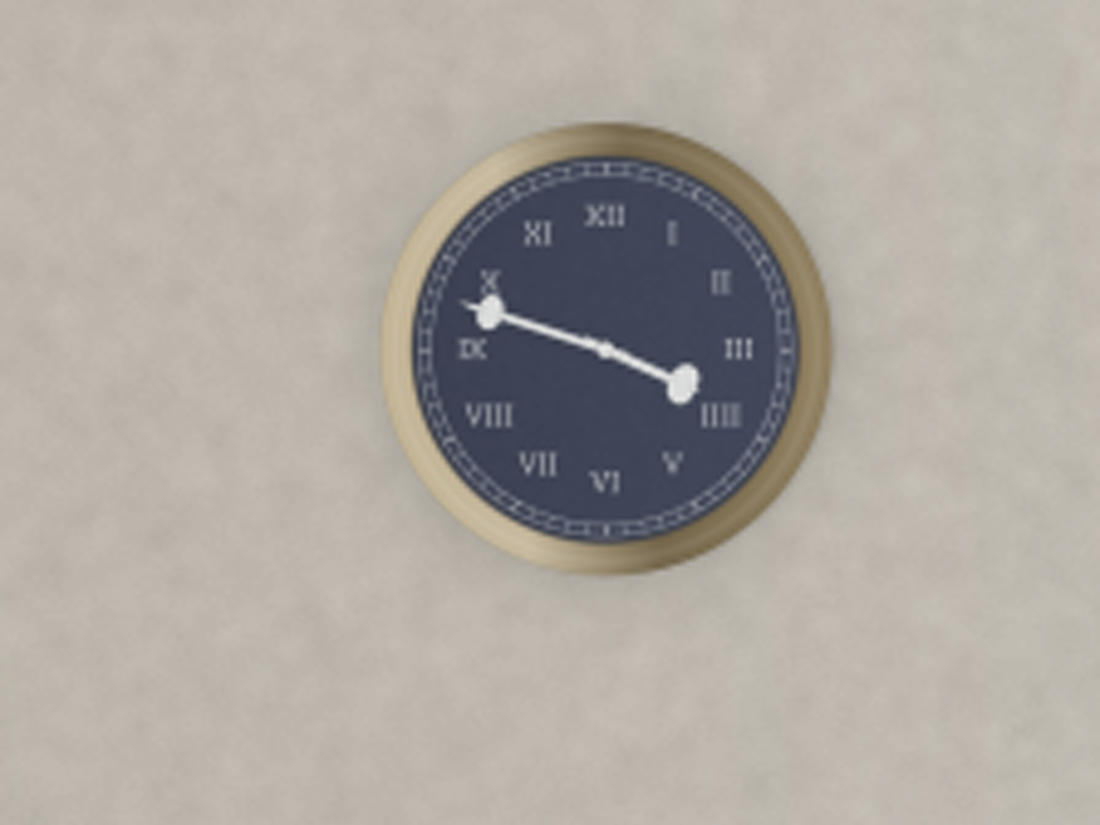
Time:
h=3 m=48
